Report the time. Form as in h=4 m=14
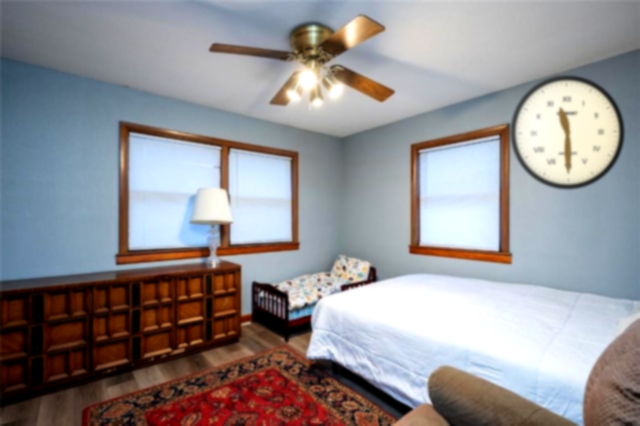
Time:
h=11 m=30
